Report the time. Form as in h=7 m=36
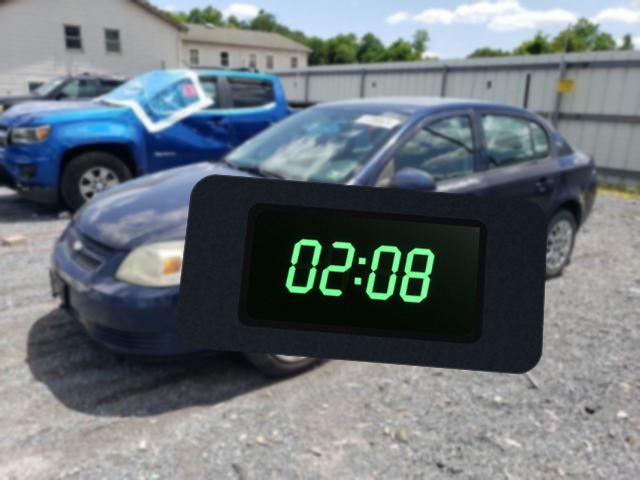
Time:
h=2 m=8
